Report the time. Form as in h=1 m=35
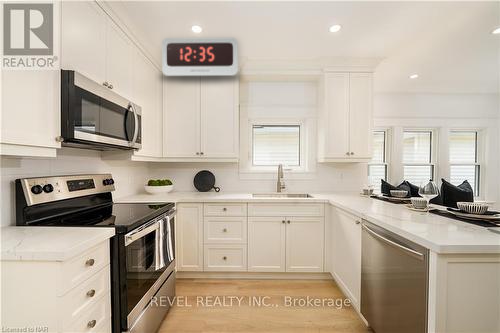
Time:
h=12 m=35
